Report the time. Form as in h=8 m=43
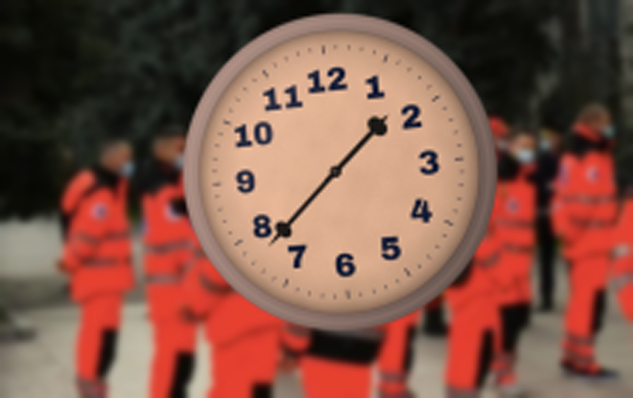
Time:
h=1 m=38
